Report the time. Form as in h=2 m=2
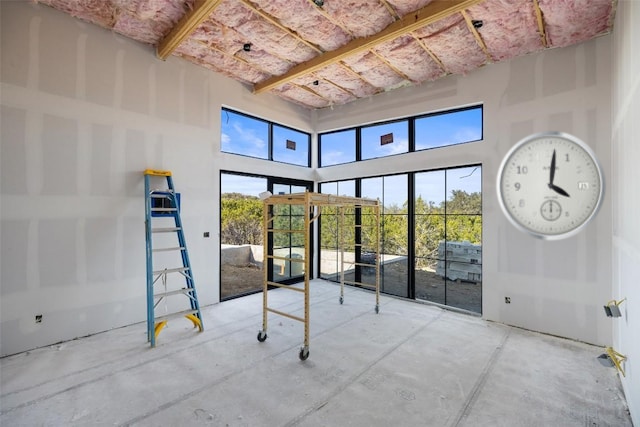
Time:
h=4 m=1
